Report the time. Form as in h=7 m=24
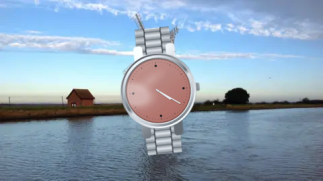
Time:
h=4 m=21
